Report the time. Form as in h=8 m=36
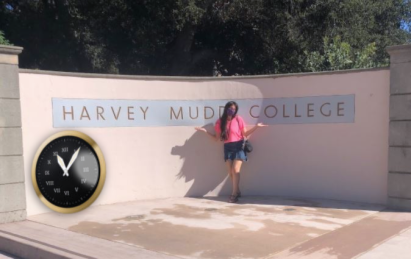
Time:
h=11 m=6
